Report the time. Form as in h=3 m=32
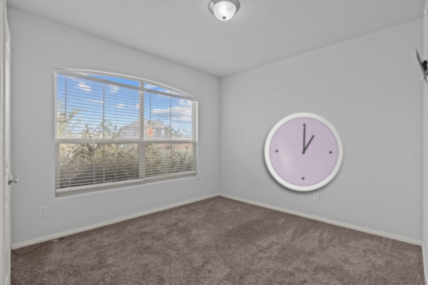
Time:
h=1 m=0
